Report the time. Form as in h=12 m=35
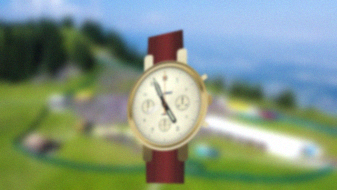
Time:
h=4 m=56
